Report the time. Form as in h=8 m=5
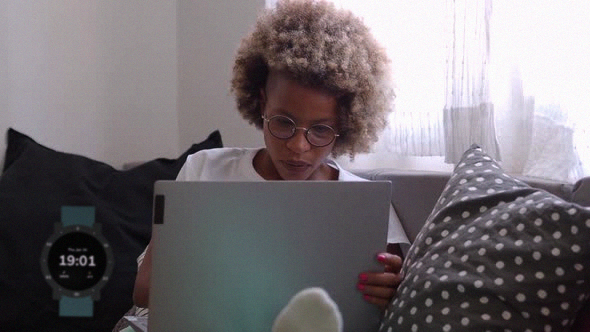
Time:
h=19 m=1
